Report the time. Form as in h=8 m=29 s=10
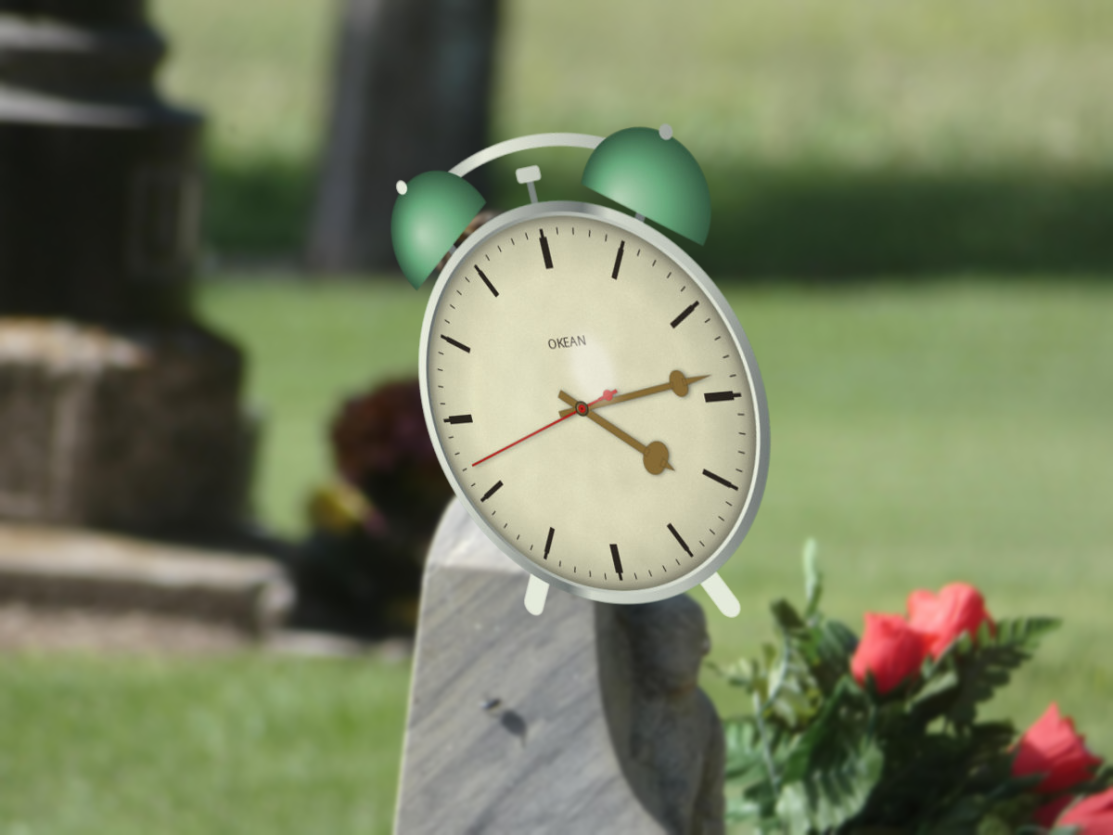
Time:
h=4 m=13 s=42
